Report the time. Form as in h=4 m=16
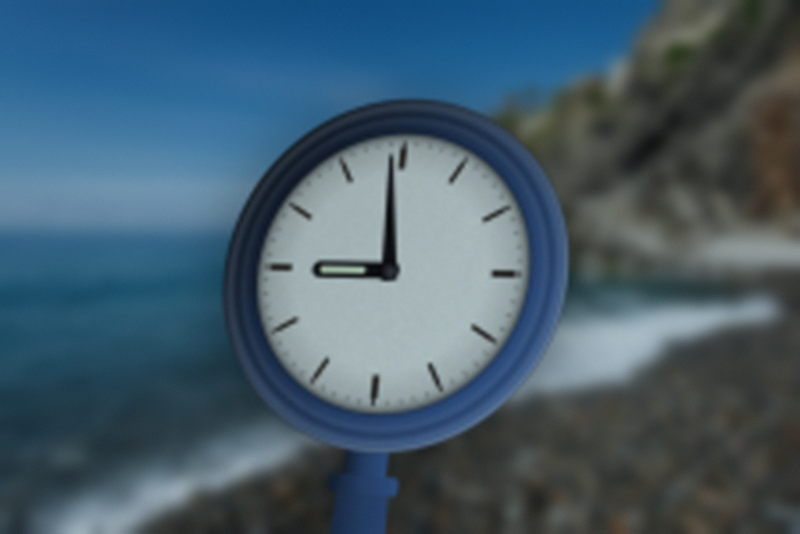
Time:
h=8 m=59
